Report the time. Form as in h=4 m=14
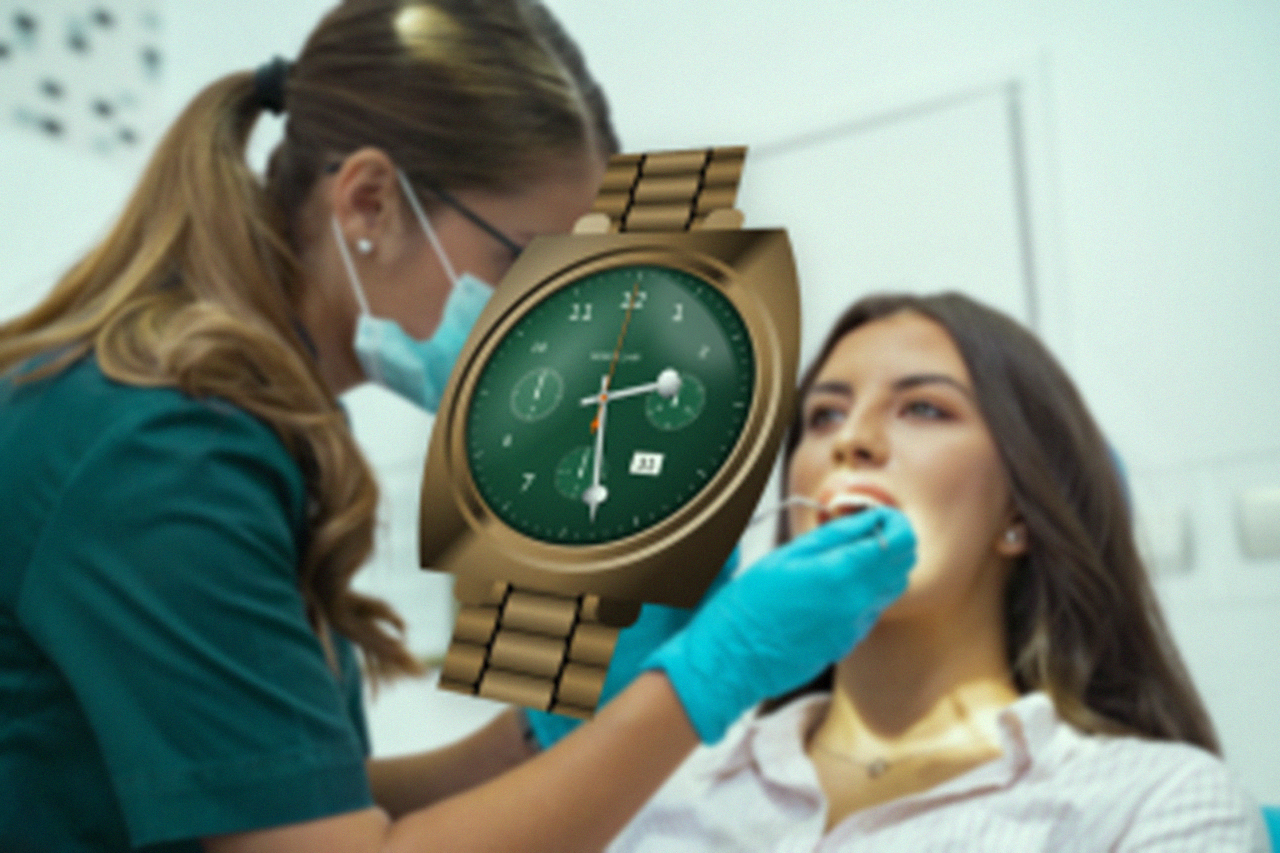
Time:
h=2 m=28
